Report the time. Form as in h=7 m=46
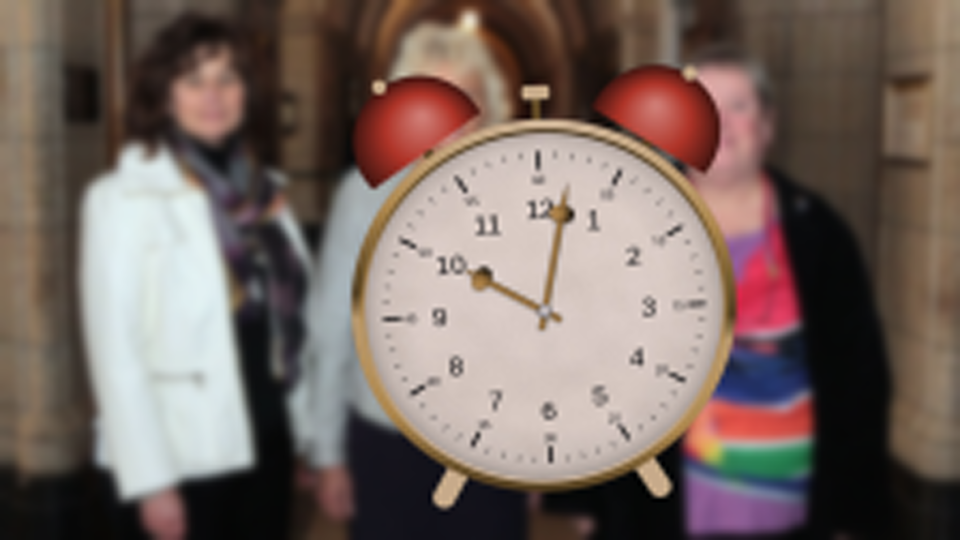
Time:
h=10 m=2
